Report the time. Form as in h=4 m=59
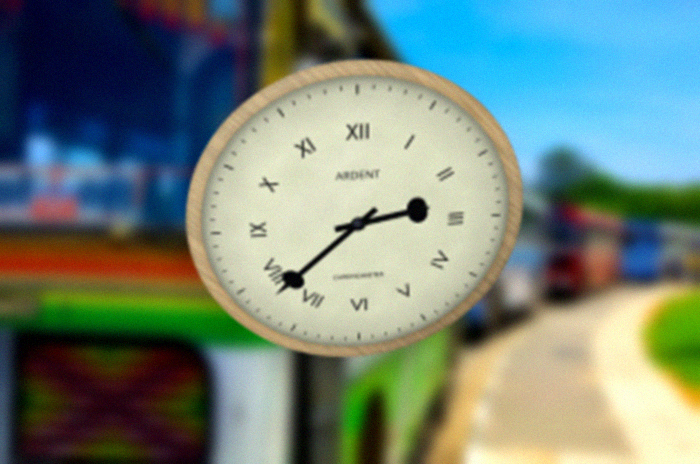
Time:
h=2 m=38
